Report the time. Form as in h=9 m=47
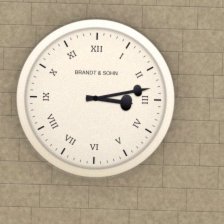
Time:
h=3 m=13
